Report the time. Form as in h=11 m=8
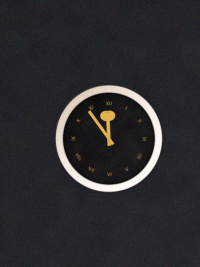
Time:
h=11 m=54
